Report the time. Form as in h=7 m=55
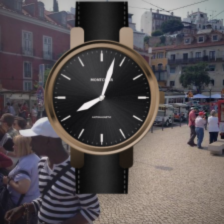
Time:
h=8 m=3
